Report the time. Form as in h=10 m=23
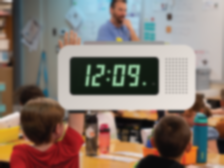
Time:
h=12 m=9
